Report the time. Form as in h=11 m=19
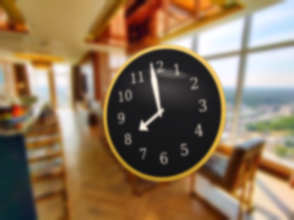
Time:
h=7 m=59
